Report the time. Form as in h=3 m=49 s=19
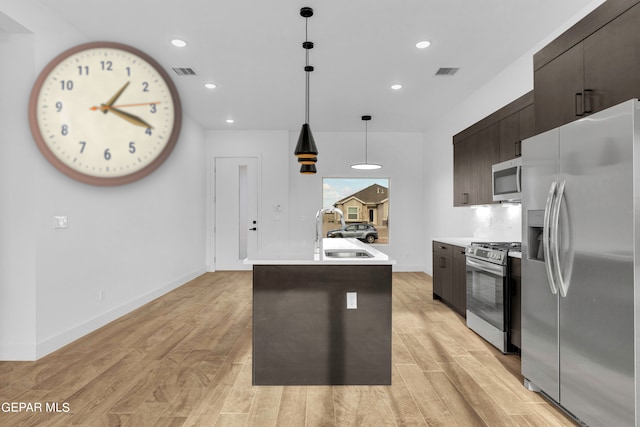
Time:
h=1 m=19 s=14
